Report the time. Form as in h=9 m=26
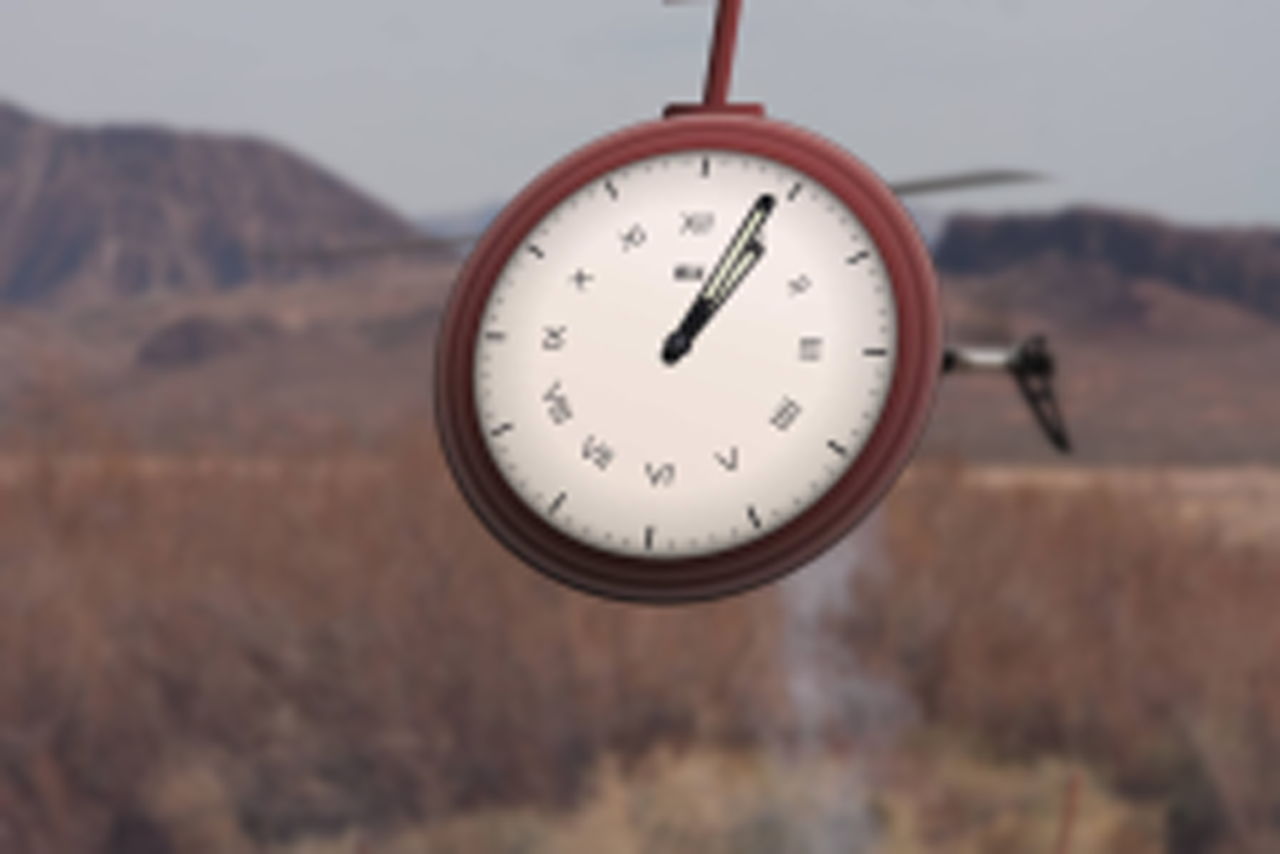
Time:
h=1 m=4
